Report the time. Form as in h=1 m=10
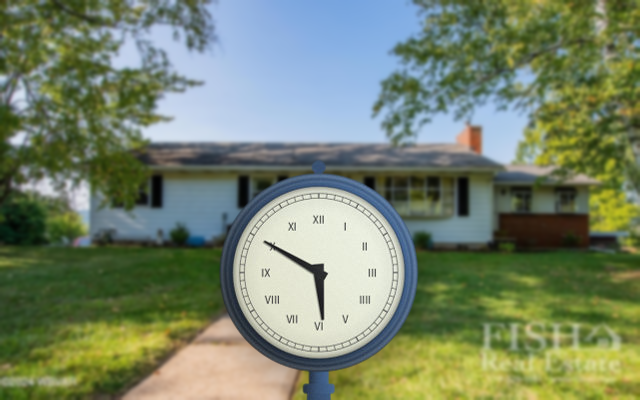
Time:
h=5 m=50
